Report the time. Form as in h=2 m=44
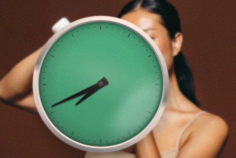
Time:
h=7 m=41
